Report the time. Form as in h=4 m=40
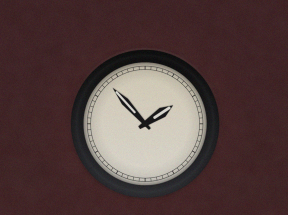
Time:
h=1 m=53
